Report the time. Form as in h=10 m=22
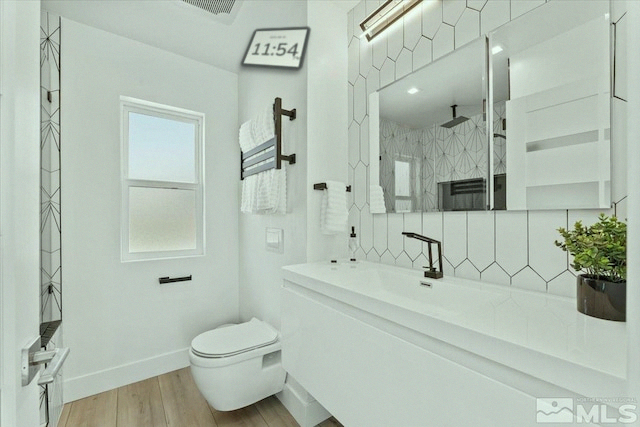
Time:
h=11 m=54
